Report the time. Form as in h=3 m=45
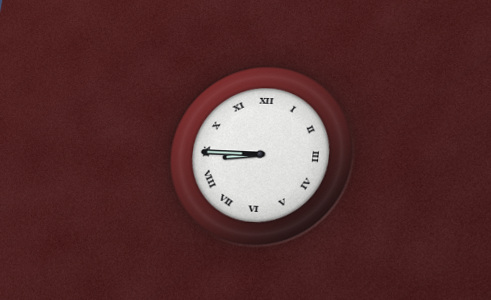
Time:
h=8 m=45
